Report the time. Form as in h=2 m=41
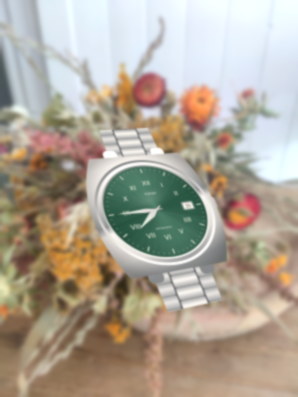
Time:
h=7 m=45
